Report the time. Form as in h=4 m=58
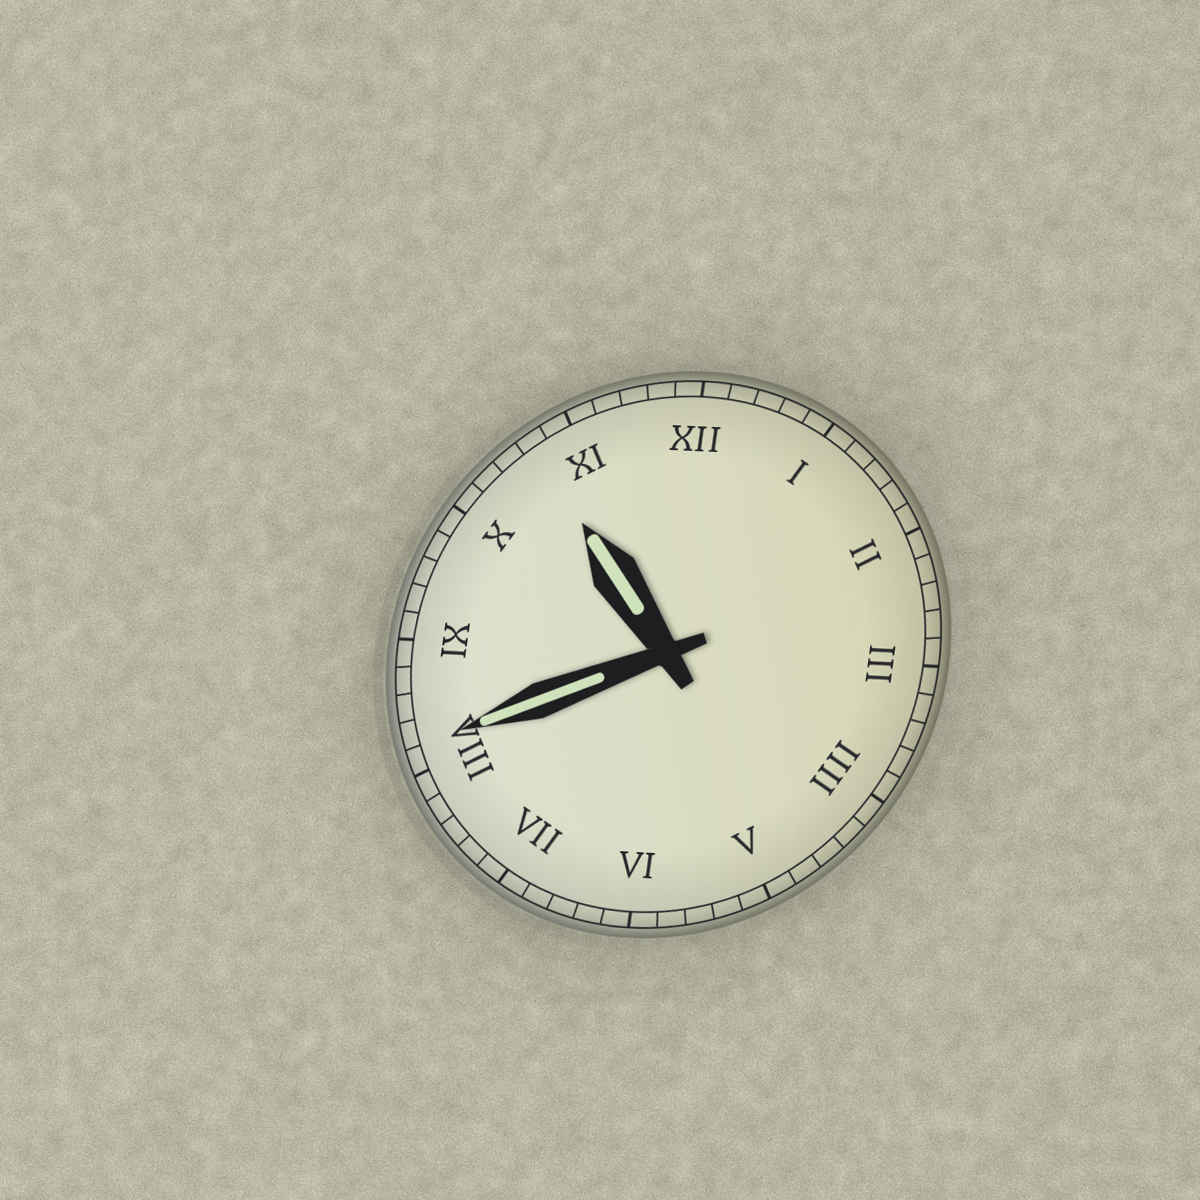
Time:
h=10 m=41
